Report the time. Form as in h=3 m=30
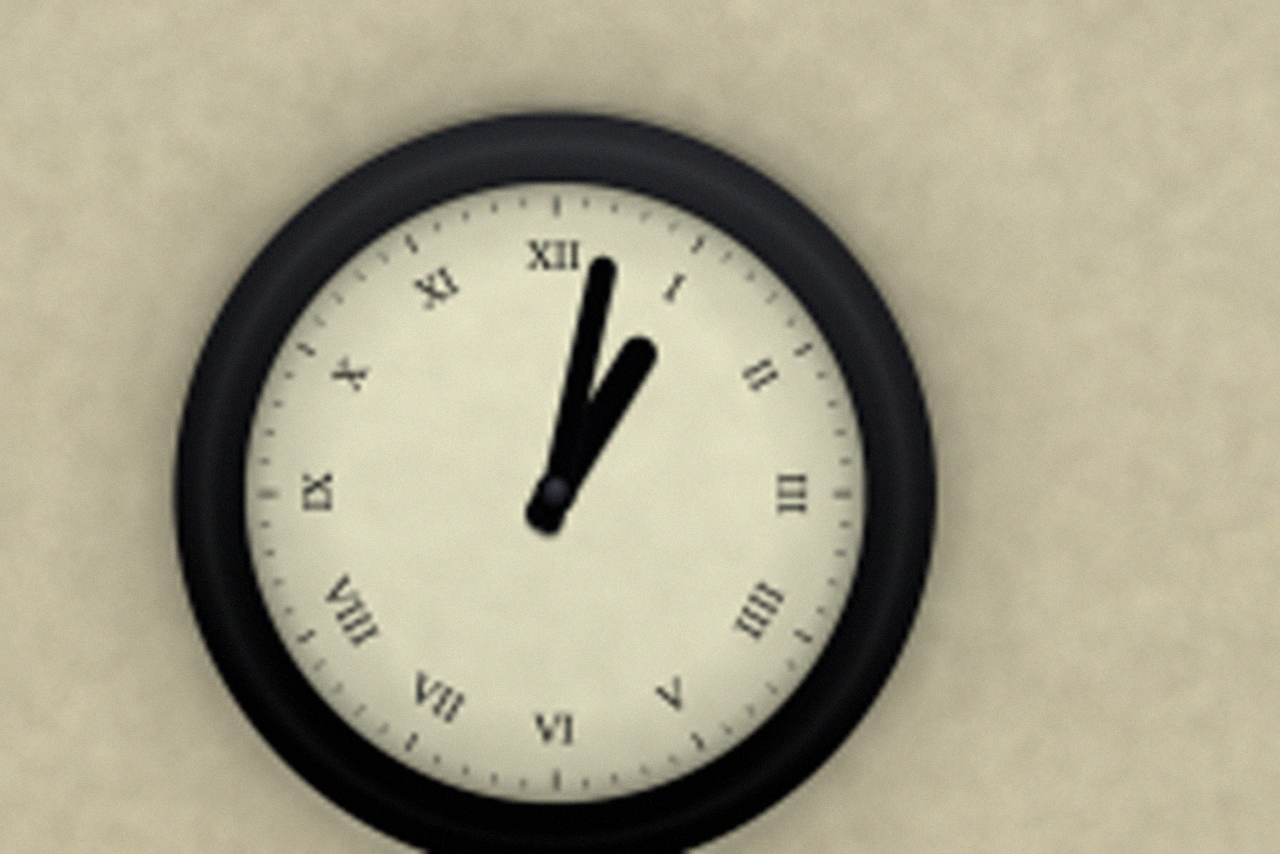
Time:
h=1 m=2
